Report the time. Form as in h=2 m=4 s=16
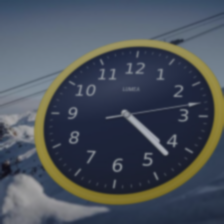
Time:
h=4 m=22 s=13
